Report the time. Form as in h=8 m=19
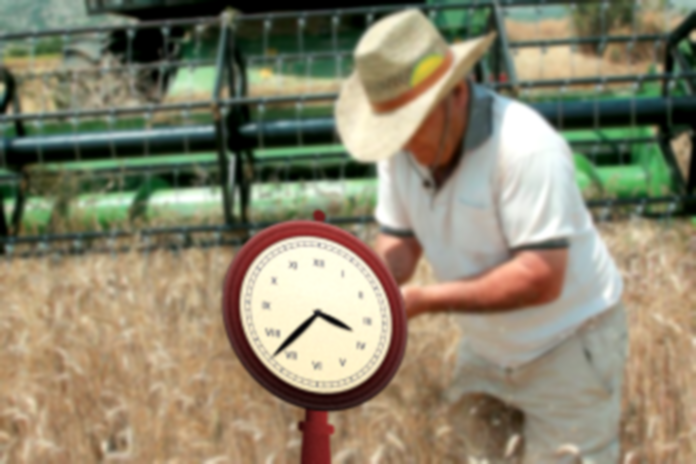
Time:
h=3 m=37
